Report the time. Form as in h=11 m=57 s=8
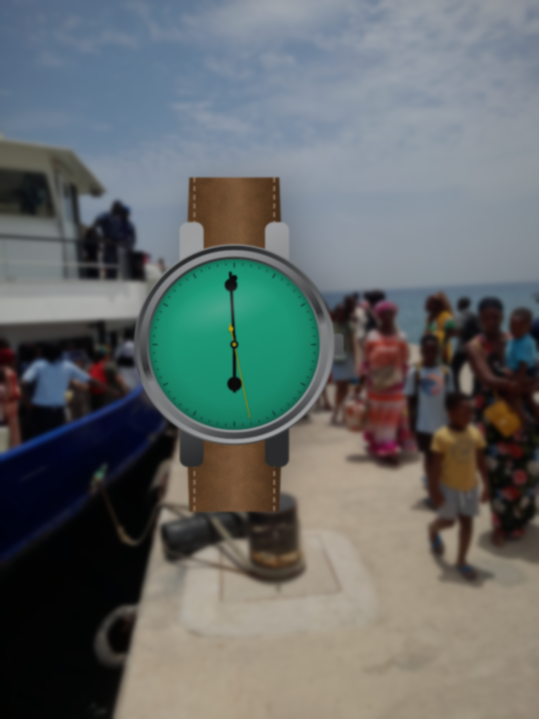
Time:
h=5 m=59 s=28
